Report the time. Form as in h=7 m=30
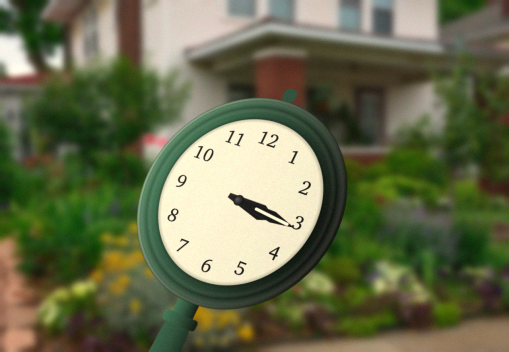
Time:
h=3 m=16
